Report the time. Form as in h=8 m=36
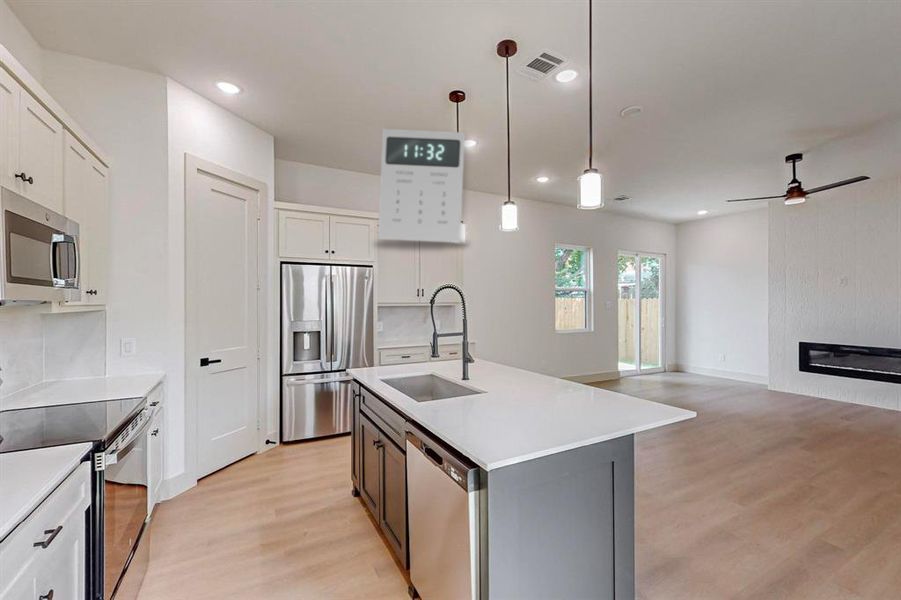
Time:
h=11 m=32
